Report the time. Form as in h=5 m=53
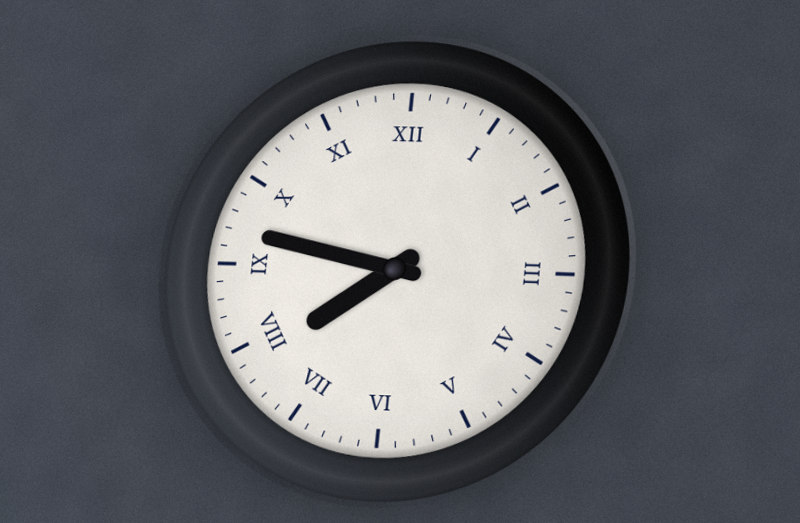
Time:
h=7 m=47
